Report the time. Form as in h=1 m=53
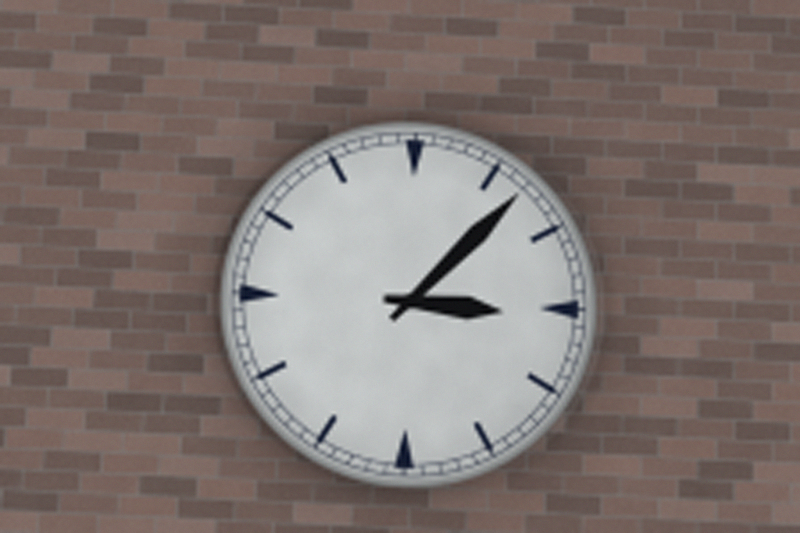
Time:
h=3 m=7
